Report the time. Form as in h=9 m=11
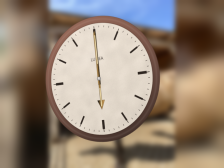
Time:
h=6 m=0
